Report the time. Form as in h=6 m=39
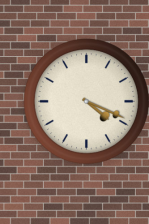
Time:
h=4 m=19
